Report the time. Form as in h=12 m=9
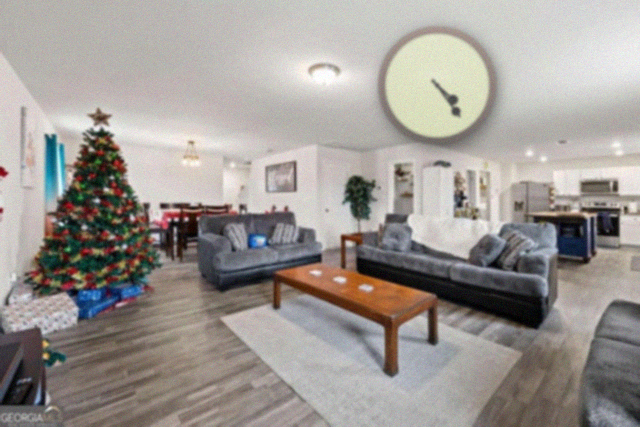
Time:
h=4 m=24
